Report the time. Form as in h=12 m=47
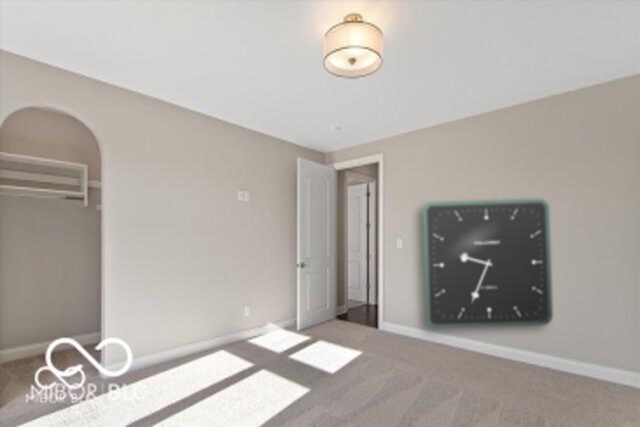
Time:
h=9 m=34
